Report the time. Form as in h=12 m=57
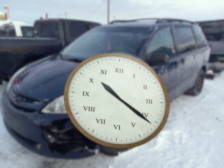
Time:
h=10 m=21
